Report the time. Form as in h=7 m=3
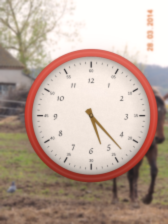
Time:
h=5 m=23
